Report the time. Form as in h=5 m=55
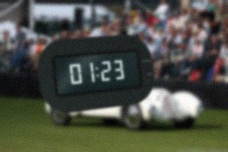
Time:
h=1 m=23
